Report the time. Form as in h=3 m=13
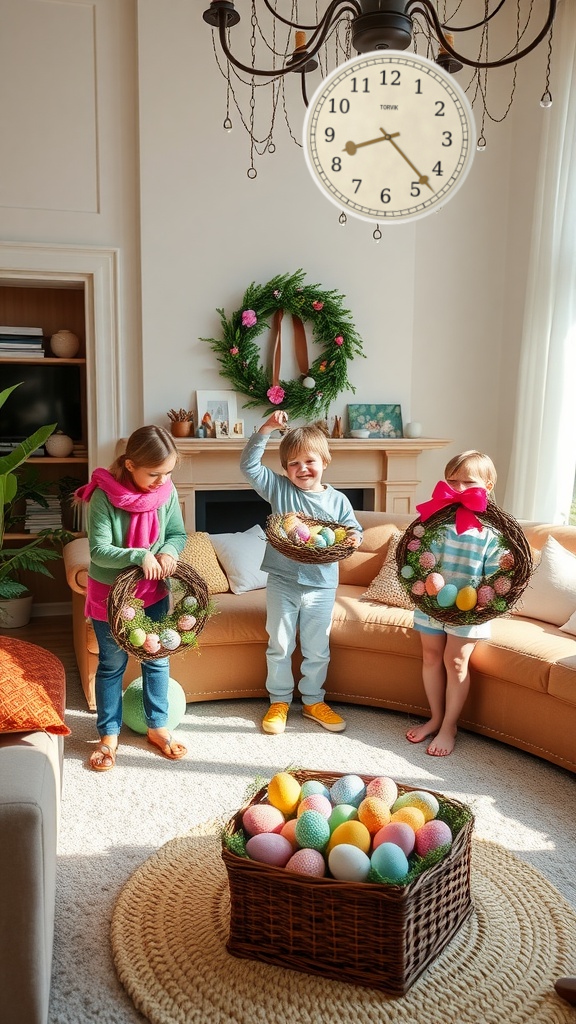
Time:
h=8 m=23
